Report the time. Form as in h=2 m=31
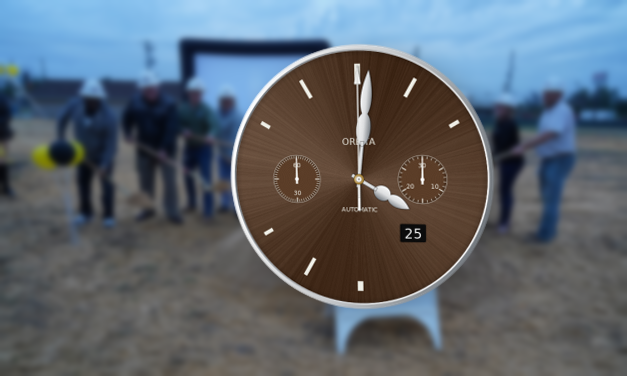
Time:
h=4 m=1
